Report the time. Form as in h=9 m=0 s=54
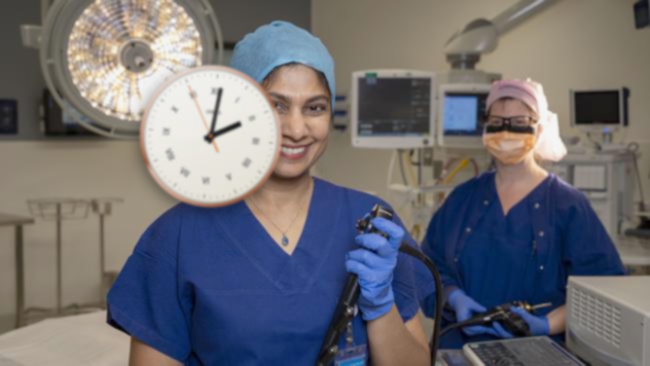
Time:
h=2 m=0 s=55
